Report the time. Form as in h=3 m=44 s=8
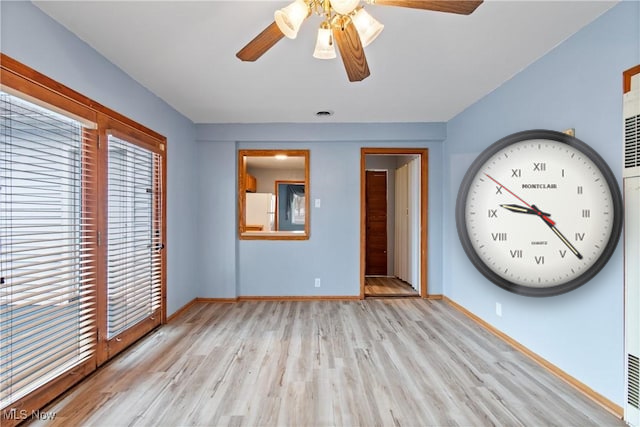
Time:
h=9 m=22 s=51
